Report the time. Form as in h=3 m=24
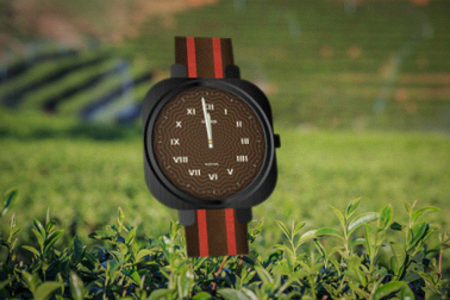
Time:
h=11 m=59
